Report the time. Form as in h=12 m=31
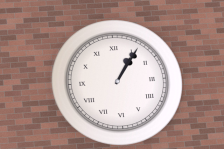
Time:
h=1 m=6
